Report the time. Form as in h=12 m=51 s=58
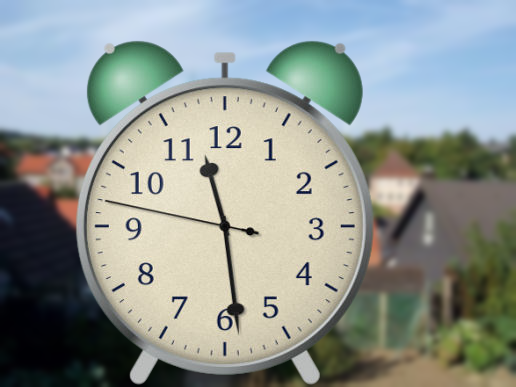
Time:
h=11 m=28 s=47
